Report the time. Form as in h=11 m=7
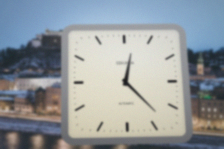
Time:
h=12 m=23
